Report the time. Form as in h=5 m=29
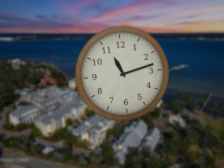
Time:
h=11 m=13
